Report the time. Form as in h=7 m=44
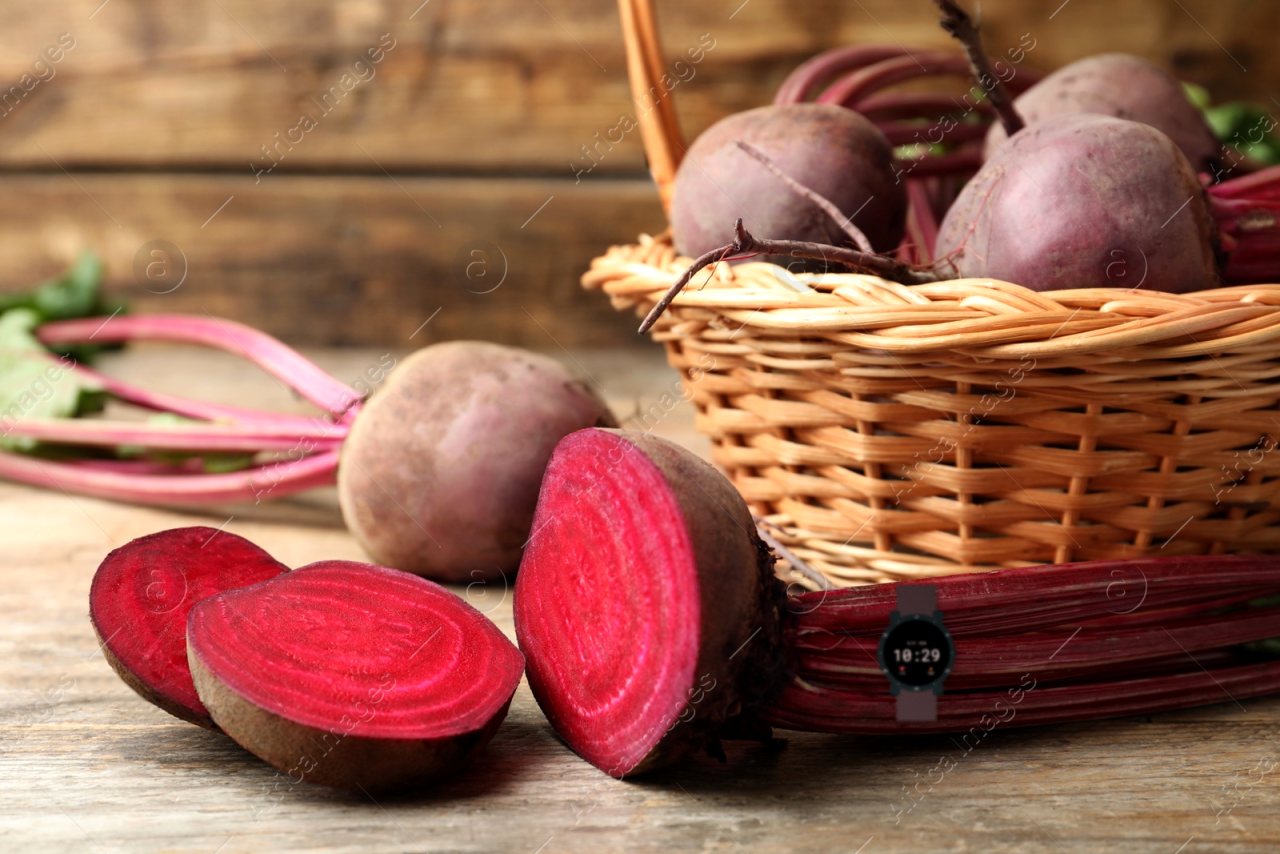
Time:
h=10 m=29
